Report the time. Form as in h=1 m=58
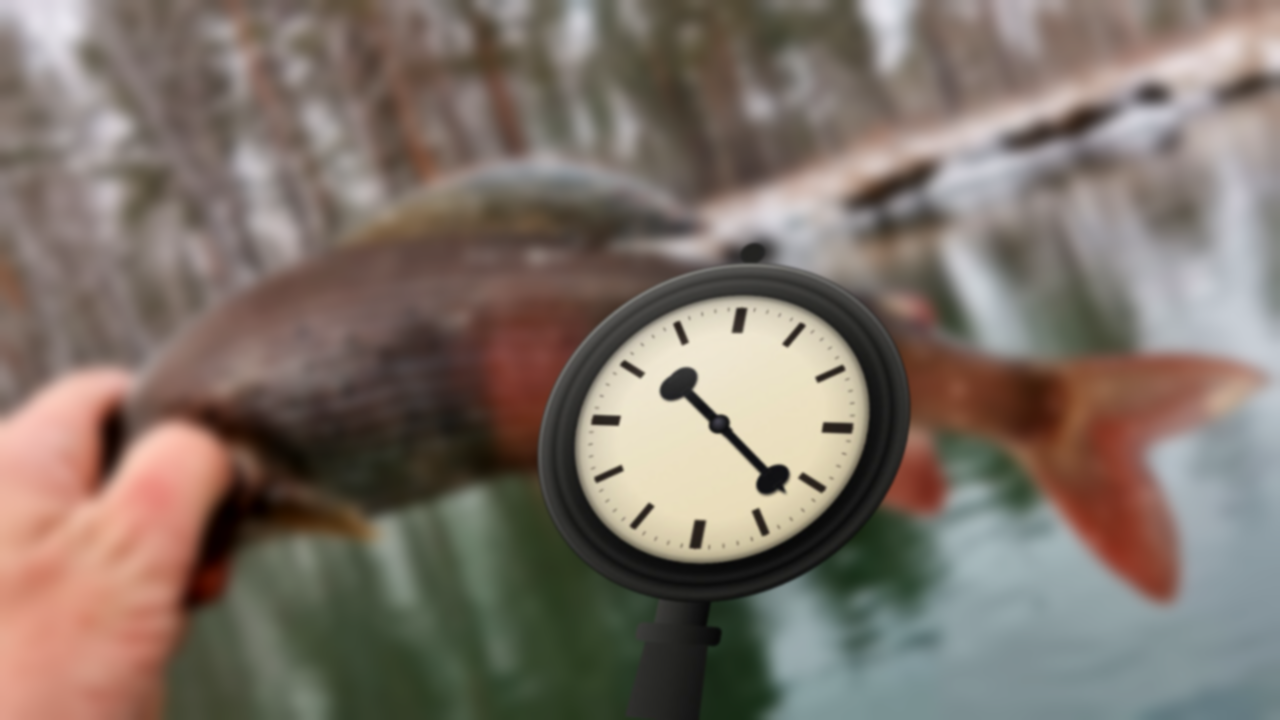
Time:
h=10 m=22
